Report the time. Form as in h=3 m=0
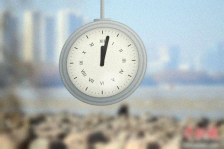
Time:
h=12 m=2
